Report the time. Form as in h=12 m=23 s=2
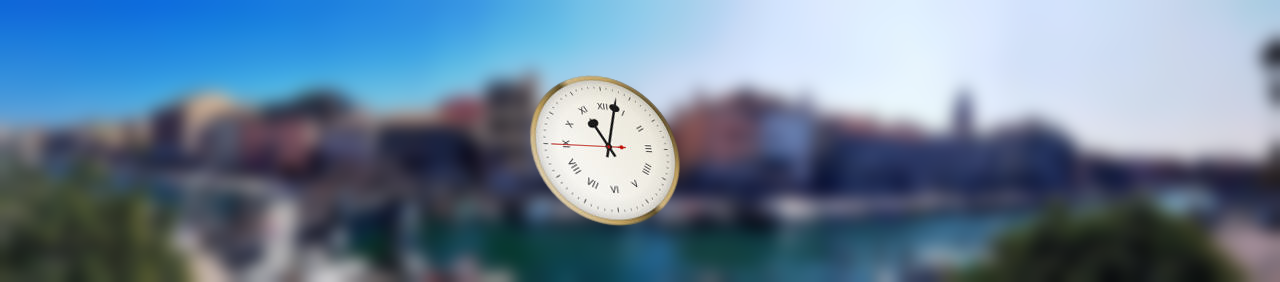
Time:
h=11 m=2 s=45
